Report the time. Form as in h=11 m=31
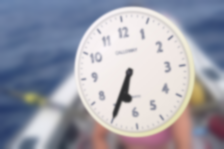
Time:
h=6 m=35
